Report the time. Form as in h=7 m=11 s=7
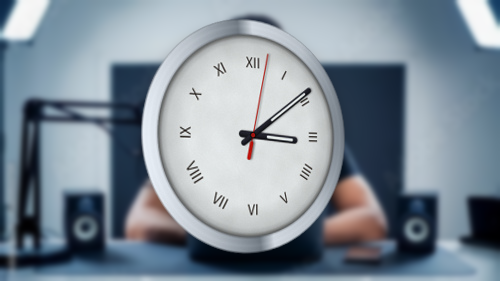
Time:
h=3 m=9 s=2
